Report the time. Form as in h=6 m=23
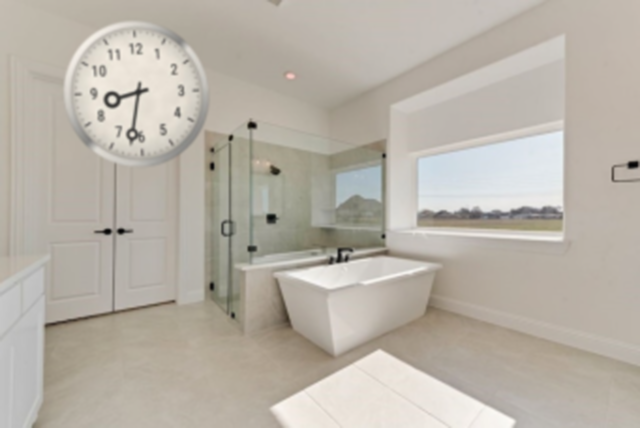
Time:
h=8 m=32
